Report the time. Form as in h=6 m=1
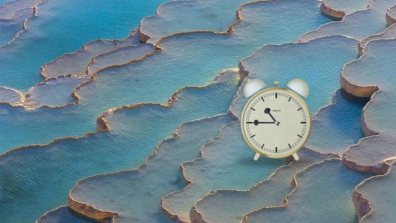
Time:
h=10 m=45
